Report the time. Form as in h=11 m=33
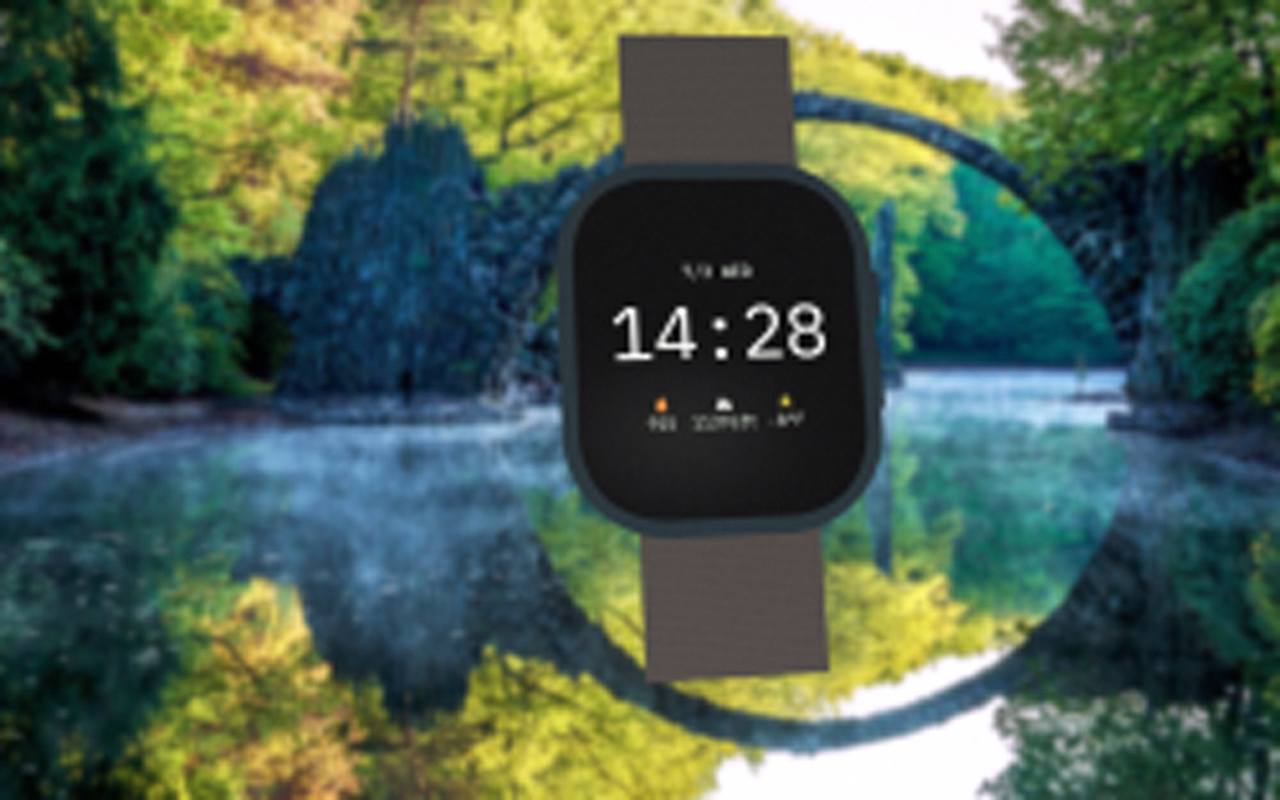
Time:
h=14 m=28
